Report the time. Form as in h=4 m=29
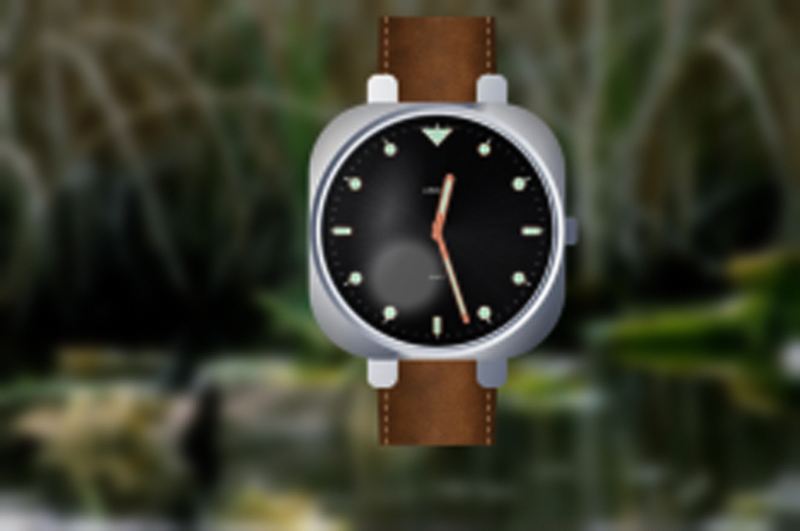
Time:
h=12 m=27
